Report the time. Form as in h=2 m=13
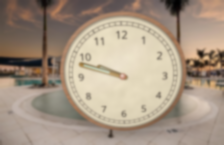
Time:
h=9 m=48
